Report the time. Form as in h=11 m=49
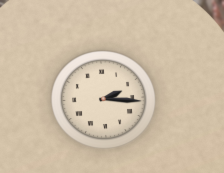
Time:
h=2 m=16
